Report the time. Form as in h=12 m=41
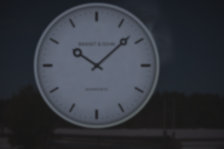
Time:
h=10 m=8
